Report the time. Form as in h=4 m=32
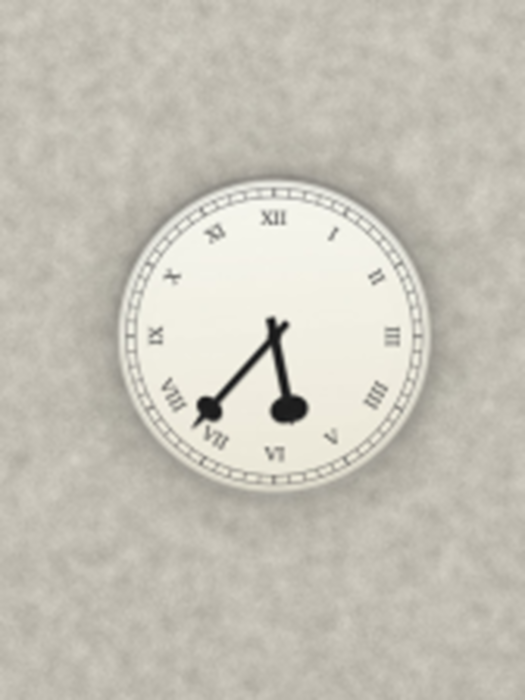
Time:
h=5 m=37
